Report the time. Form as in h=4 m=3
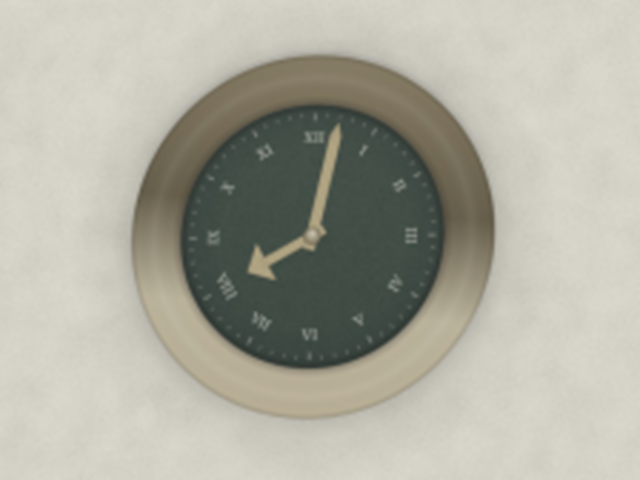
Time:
h=8 m=2
